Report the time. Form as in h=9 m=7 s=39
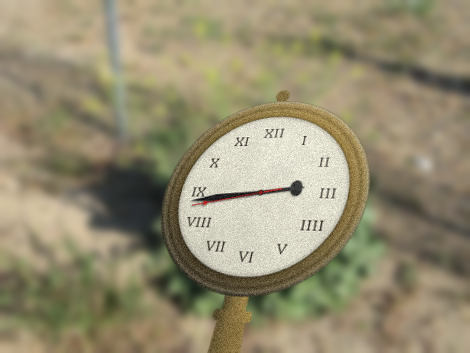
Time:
h=2 m=43 s=43
